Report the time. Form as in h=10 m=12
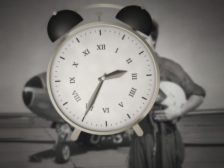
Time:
h=2 m=35
